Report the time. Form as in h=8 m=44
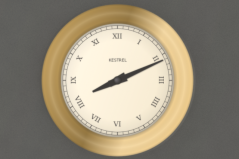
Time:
h=8 m=11
